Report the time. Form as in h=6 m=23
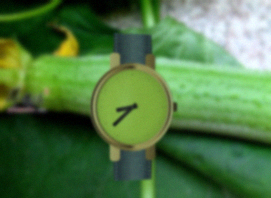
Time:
h=8 m=38
